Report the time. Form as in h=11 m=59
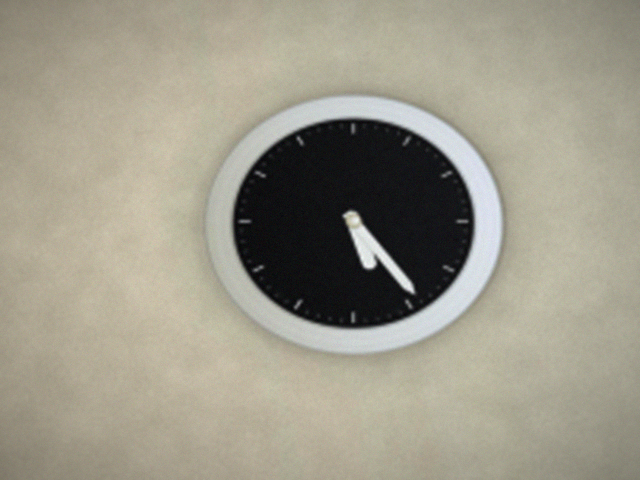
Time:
h=5 m=24
